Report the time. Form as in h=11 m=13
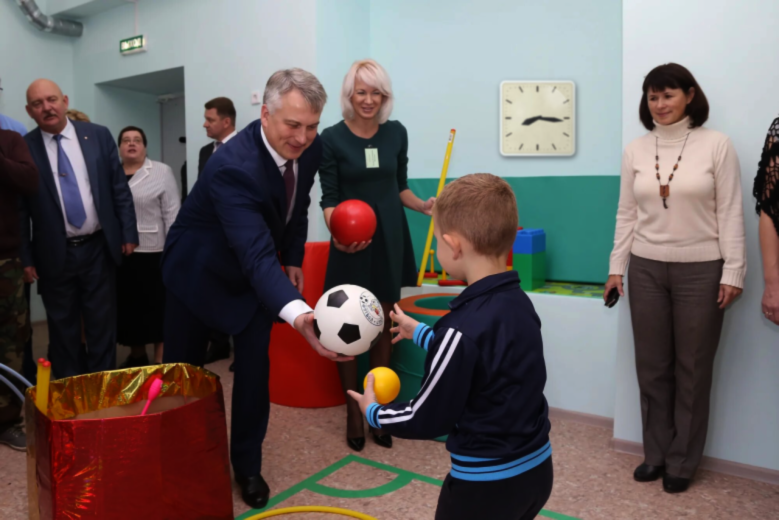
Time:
h=8 m=16
